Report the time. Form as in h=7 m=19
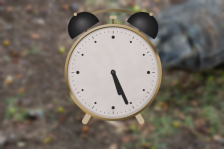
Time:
h=5 m=26
